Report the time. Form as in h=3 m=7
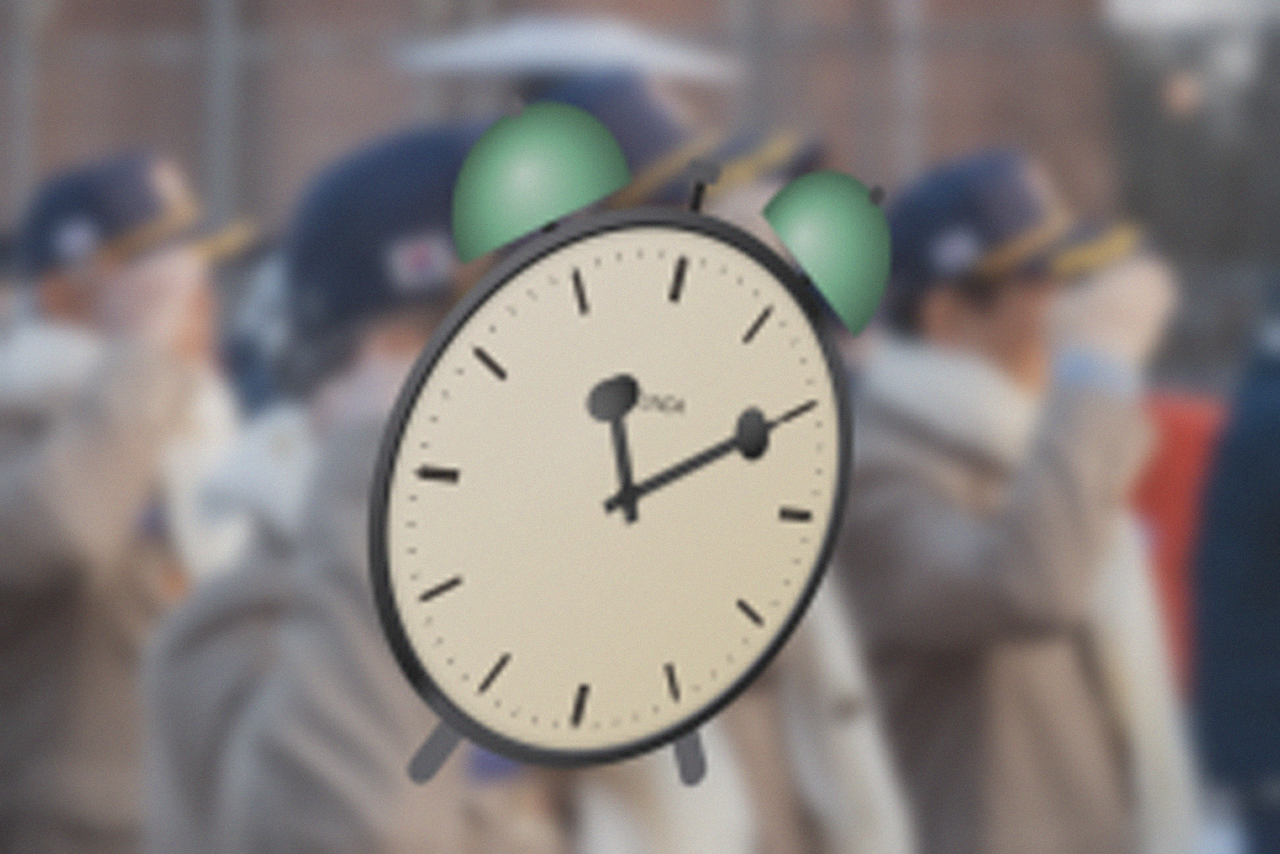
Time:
h=11 m=10
